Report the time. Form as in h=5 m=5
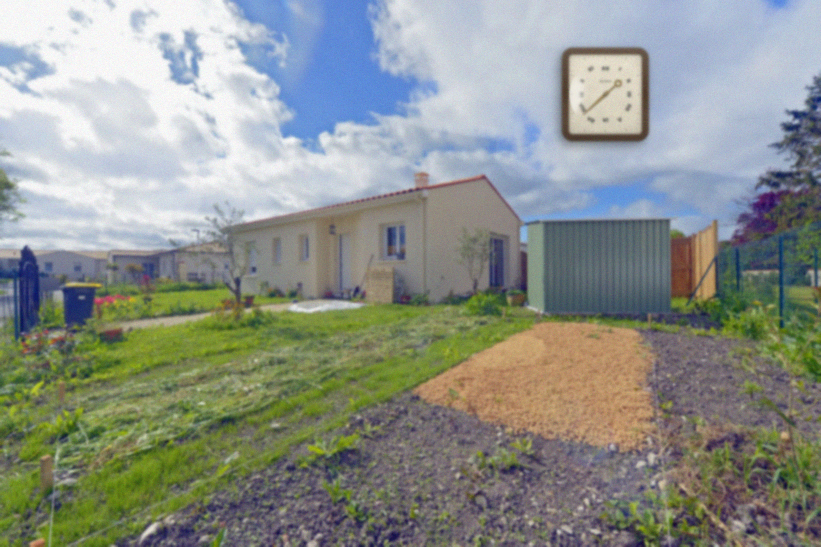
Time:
h=1 m=38
